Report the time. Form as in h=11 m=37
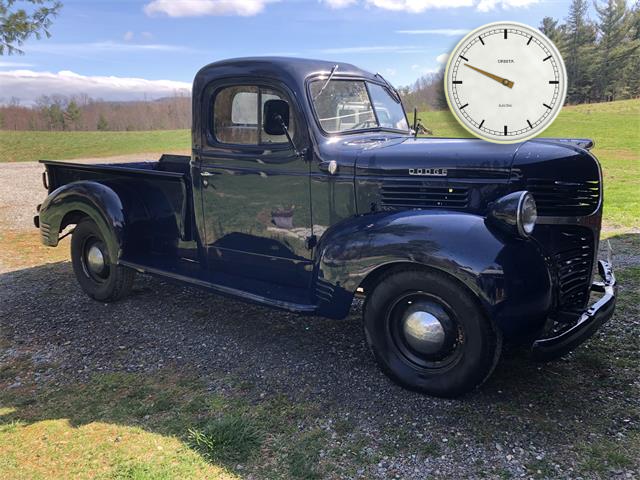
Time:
h=9 m=49
